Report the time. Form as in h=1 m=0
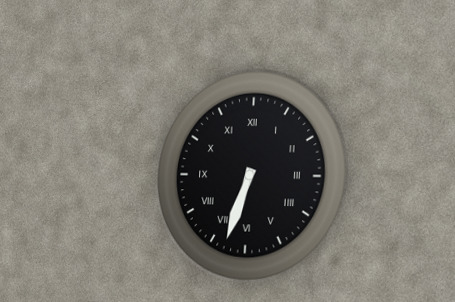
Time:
h=6 m=33
